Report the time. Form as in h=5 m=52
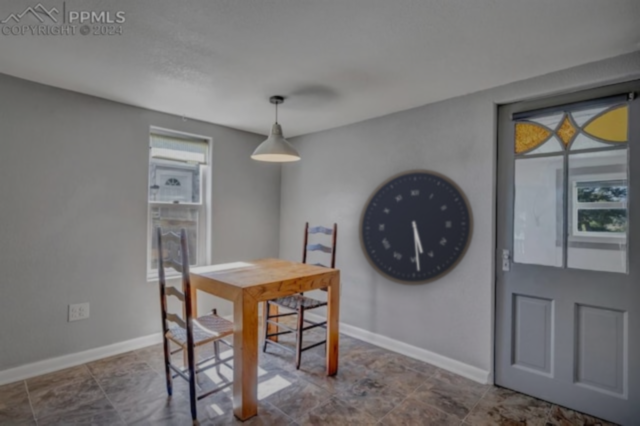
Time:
h=5 m=29
